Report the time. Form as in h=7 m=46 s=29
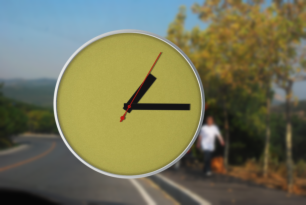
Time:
h=1 m=15 s=5
